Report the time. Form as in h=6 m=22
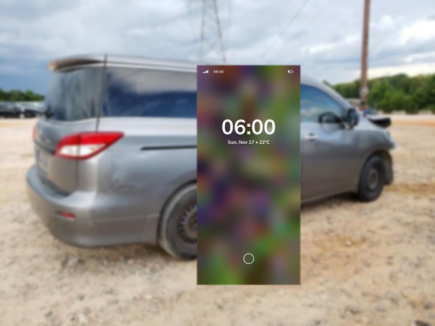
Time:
h=6 m=0
